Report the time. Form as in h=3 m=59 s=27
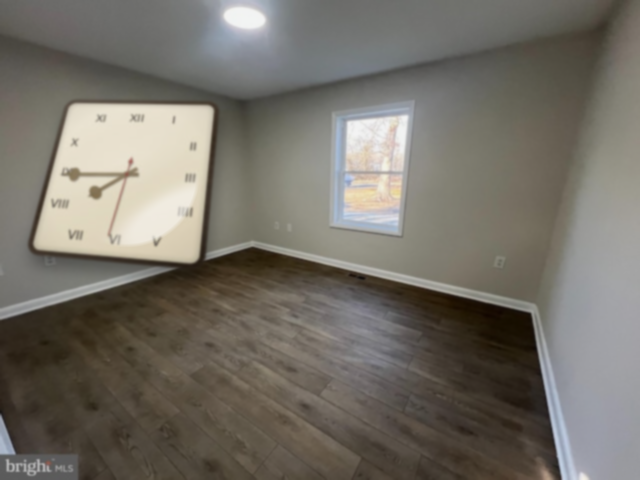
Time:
h=7 m=44 s=31
